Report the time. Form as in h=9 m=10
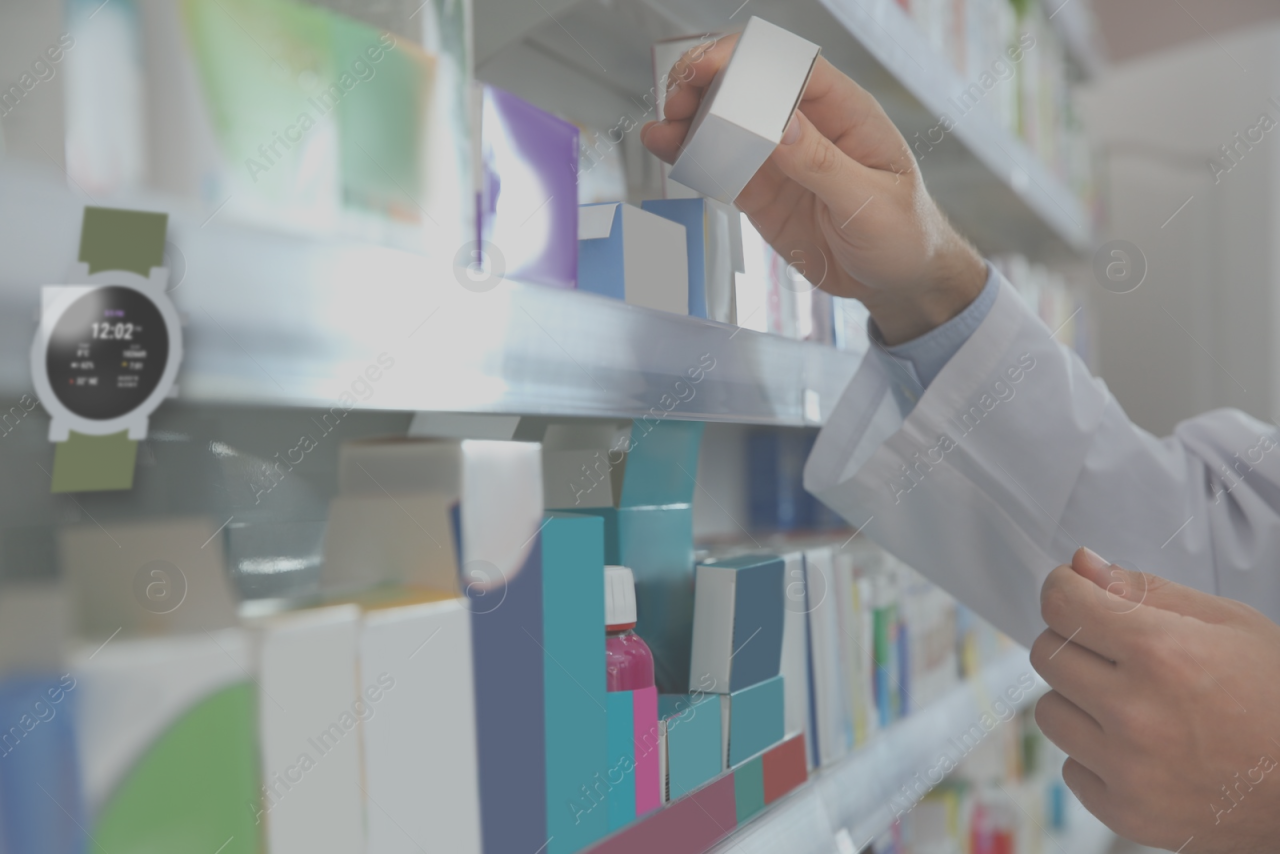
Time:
h=12 m=2
